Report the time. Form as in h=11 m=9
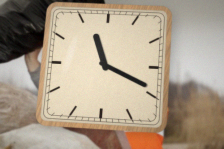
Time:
h=11 m=19
